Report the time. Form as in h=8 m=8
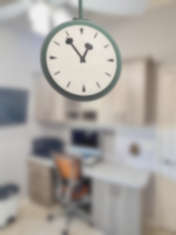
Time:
h=12 m=54
